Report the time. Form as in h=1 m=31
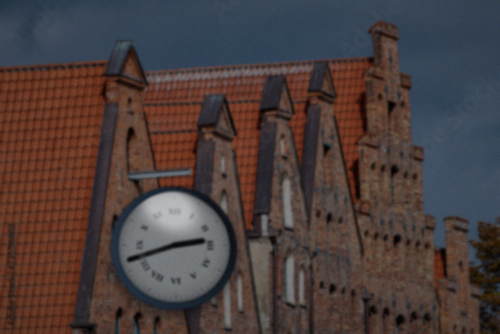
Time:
h=2 m=42
